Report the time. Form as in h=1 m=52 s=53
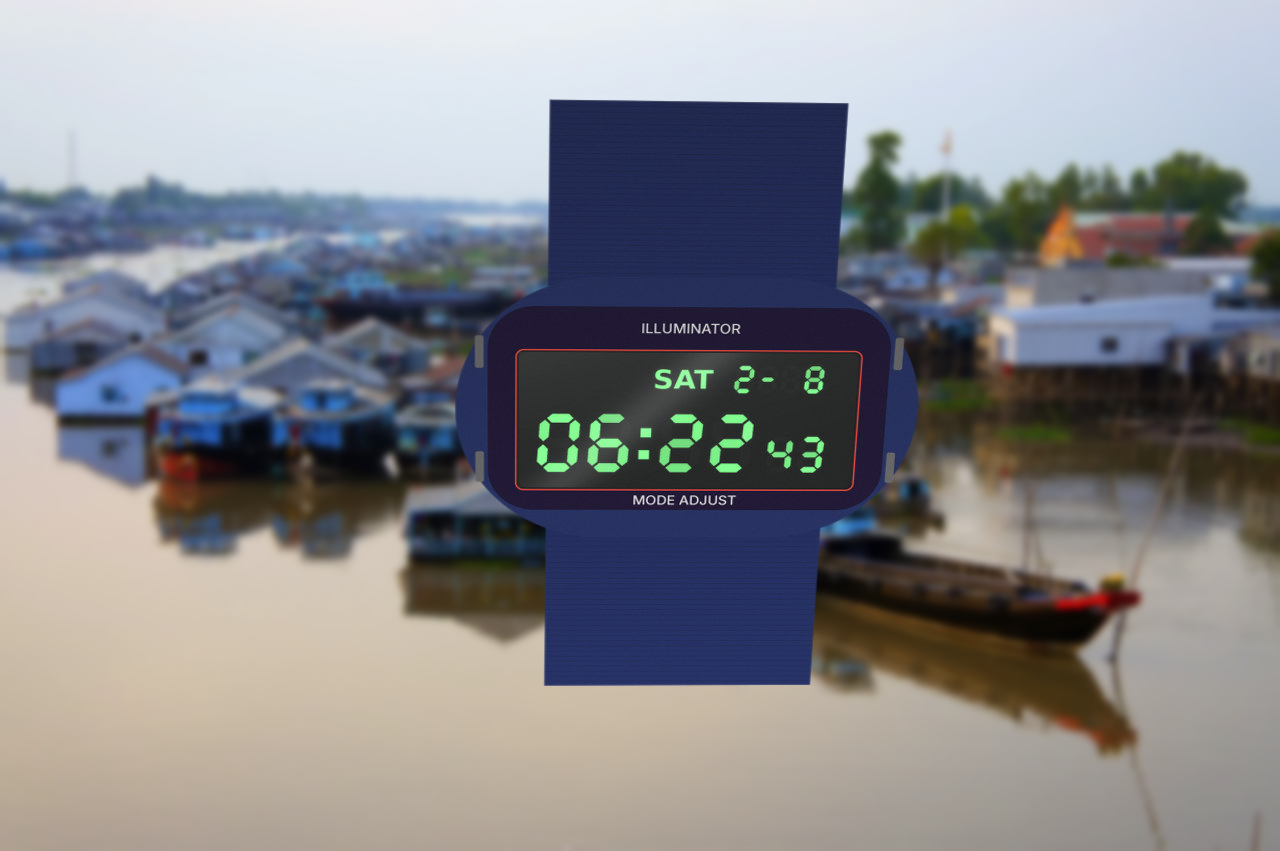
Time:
h=6 m=22 s=43
